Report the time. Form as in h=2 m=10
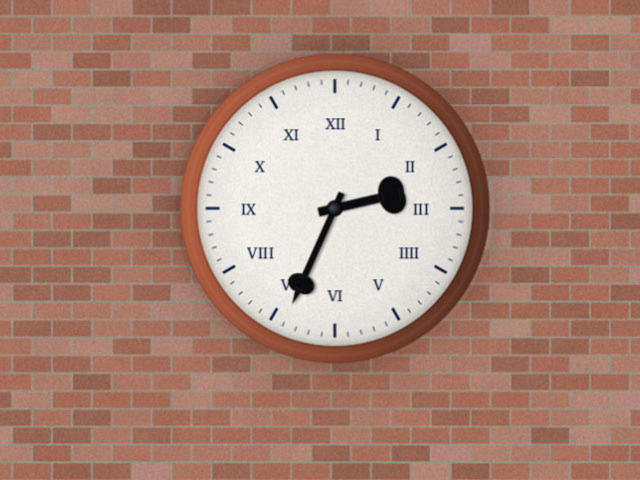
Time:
h=2 m=34
